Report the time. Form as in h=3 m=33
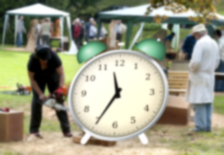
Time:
h=11 m=35
